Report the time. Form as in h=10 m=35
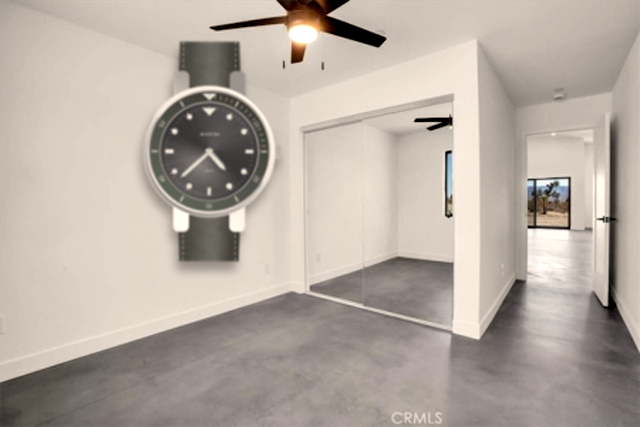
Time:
h=4 m=38
